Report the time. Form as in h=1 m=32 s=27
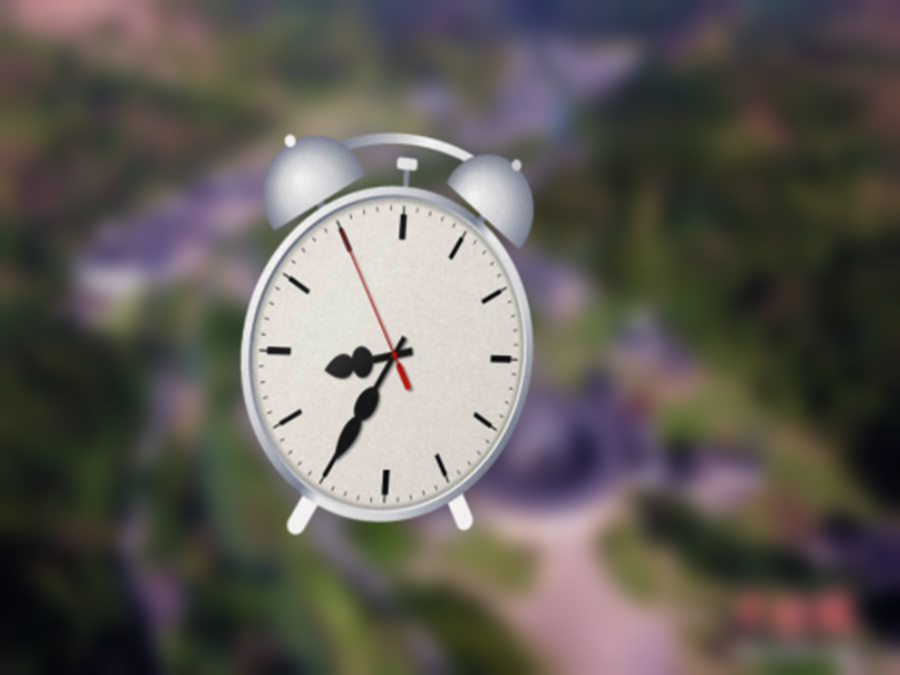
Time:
h=8 m=34 s=55
